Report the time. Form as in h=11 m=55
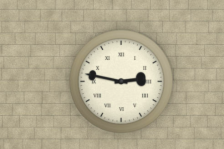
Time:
h=2 m=47
